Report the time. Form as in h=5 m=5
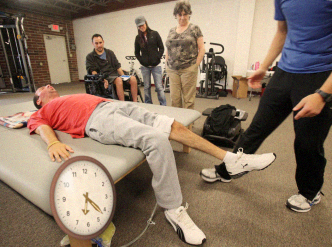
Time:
h=6 m=22
